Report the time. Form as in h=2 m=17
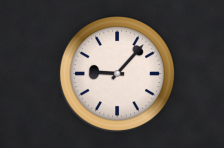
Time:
h=9 m=7
